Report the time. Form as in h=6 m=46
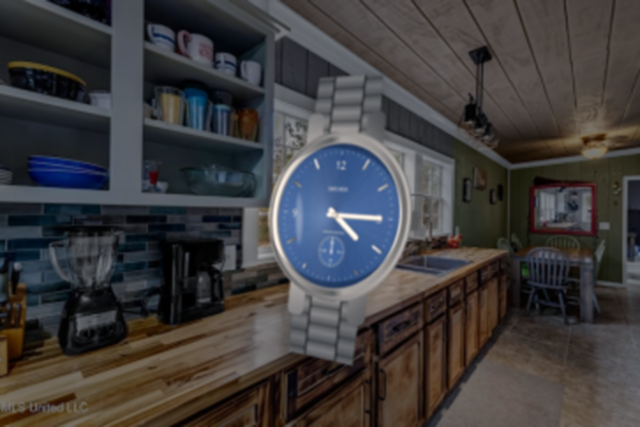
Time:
h=4 m=15
